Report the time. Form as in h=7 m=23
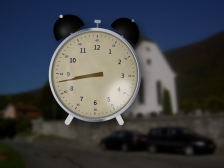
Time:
h=8 m=43
